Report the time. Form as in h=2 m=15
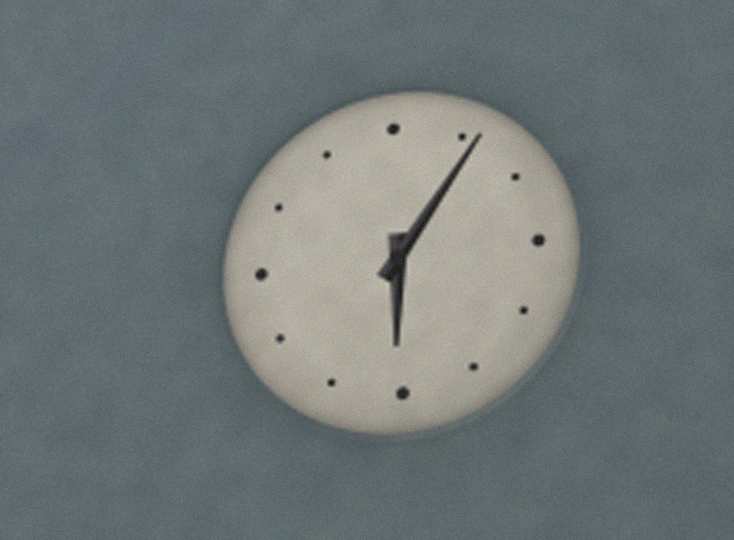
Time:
h=6 m=6
